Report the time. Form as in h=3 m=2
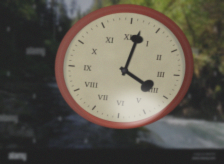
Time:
h=4 m=2
